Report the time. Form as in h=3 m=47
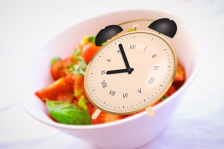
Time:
h=8 m=56
